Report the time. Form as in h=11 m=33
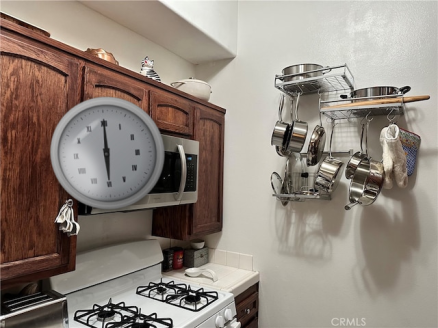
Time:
h=6 m=0
